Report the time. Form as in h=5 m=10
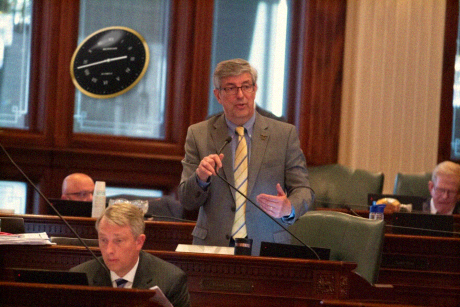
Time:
h=2 m=43
